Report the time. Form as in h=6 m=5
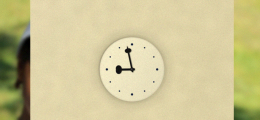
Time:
h=8 m=58
